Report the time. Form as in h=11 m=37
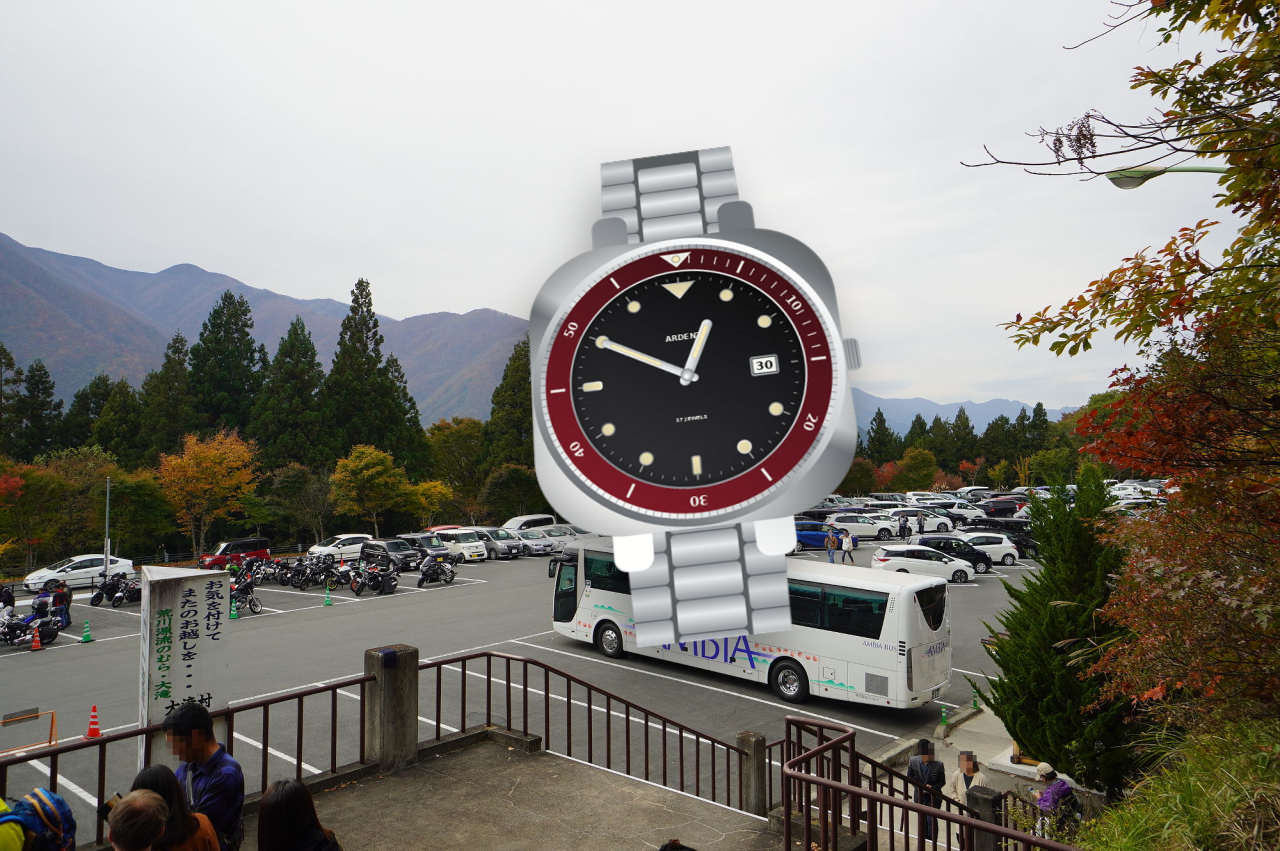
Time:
h=12 m=50
